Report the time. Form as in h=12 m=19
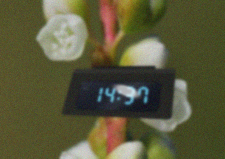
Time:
h=14 m=37
